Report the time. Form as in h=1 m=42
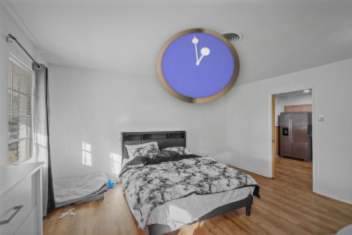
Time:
h=12 m=59
